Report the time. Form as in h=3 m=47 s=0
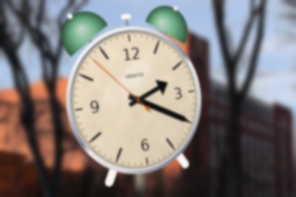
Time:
h=2 m=19 s=53
